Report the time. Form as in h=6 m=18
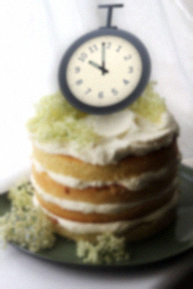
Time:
h=9 m=59
